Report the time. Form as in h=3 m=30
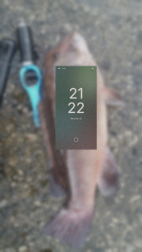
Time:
h=21 m=22
